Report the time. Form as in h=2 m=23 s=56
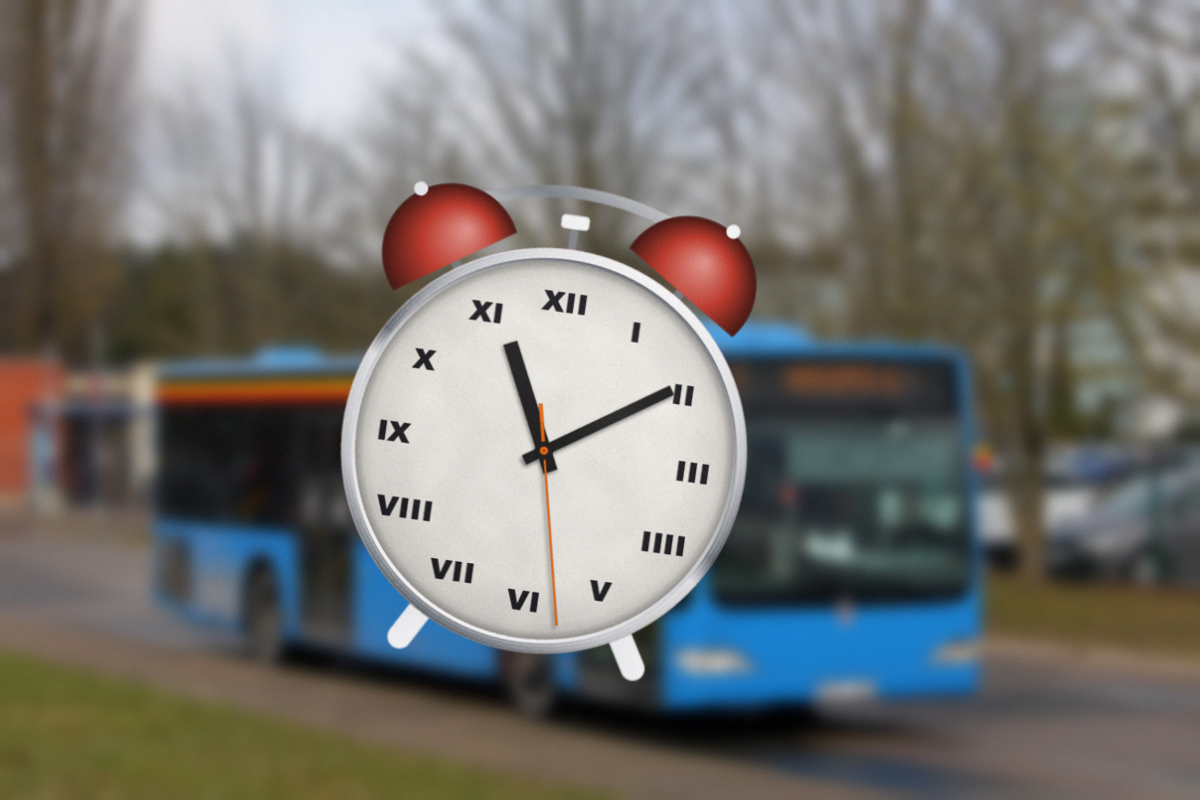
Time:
h=11 m=9 s=28
